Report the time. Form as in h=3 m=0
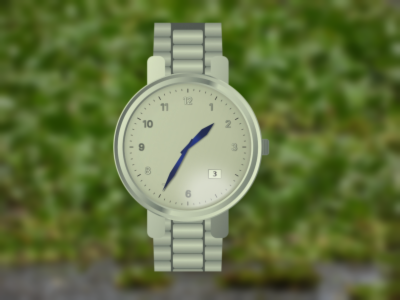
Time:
h=1 m=35
